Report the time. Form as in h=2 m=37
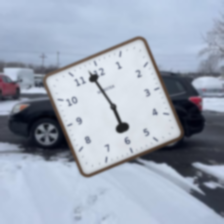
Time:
h=5 m=58
